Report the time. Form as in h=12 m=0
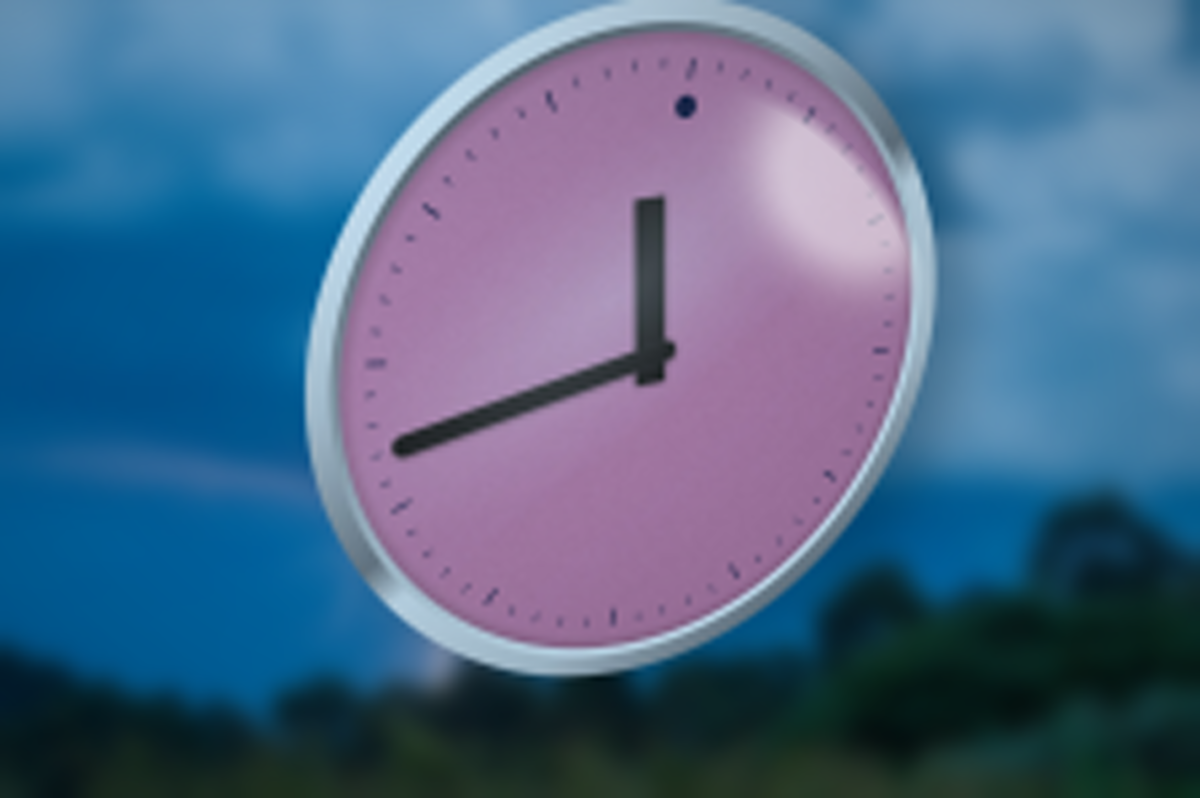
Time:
h=11 m=42
